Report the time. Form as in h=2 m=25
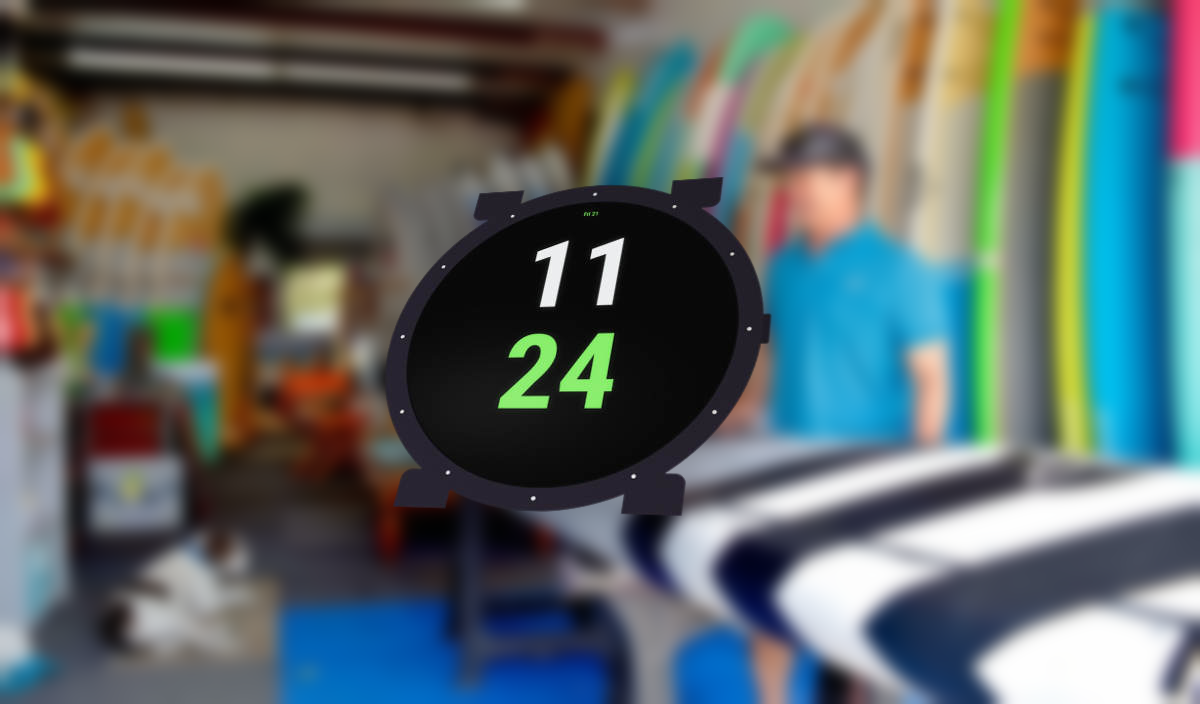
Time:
h=11 m=24
